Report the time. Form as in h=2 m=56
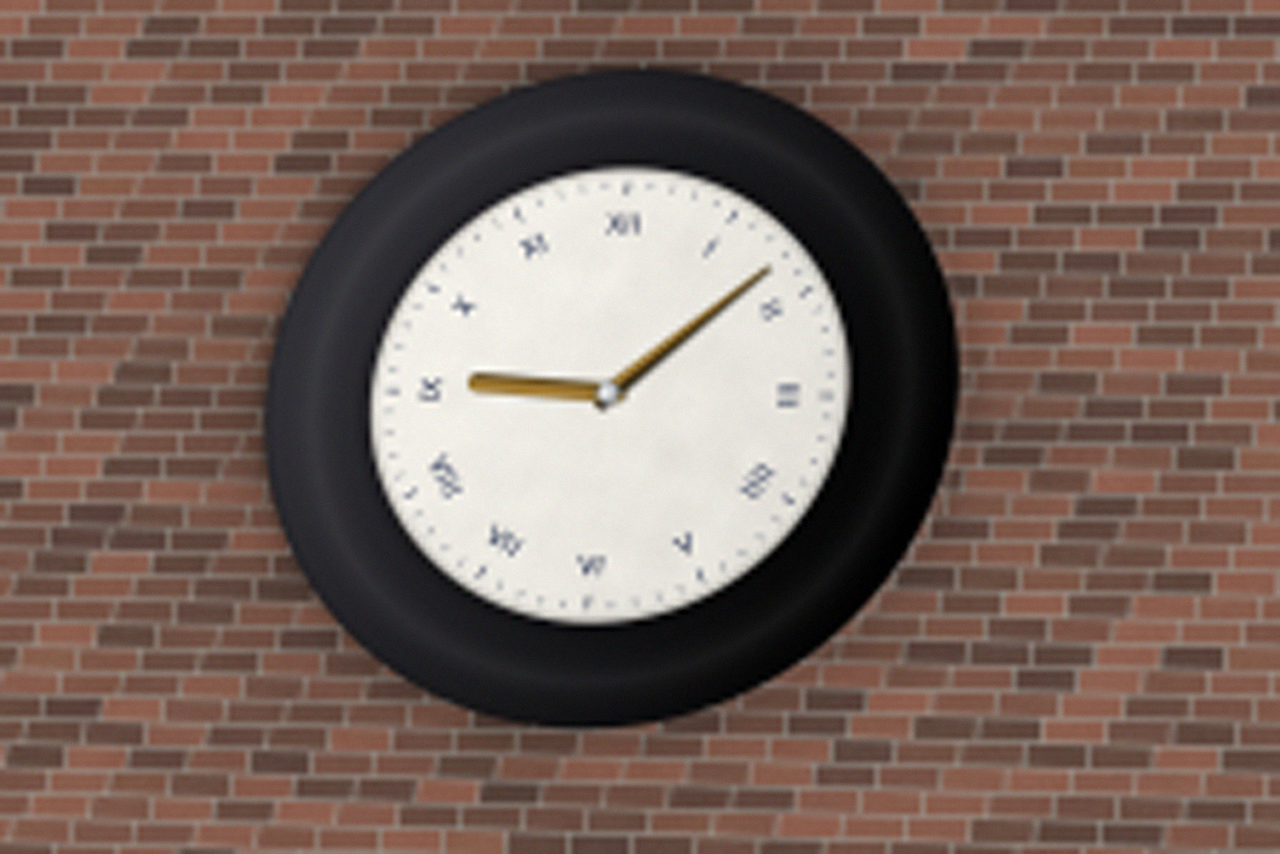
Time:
h=9 m=8
